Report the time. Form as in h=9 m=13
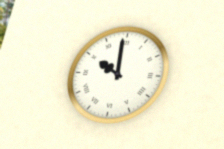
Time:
h=9 m=59
